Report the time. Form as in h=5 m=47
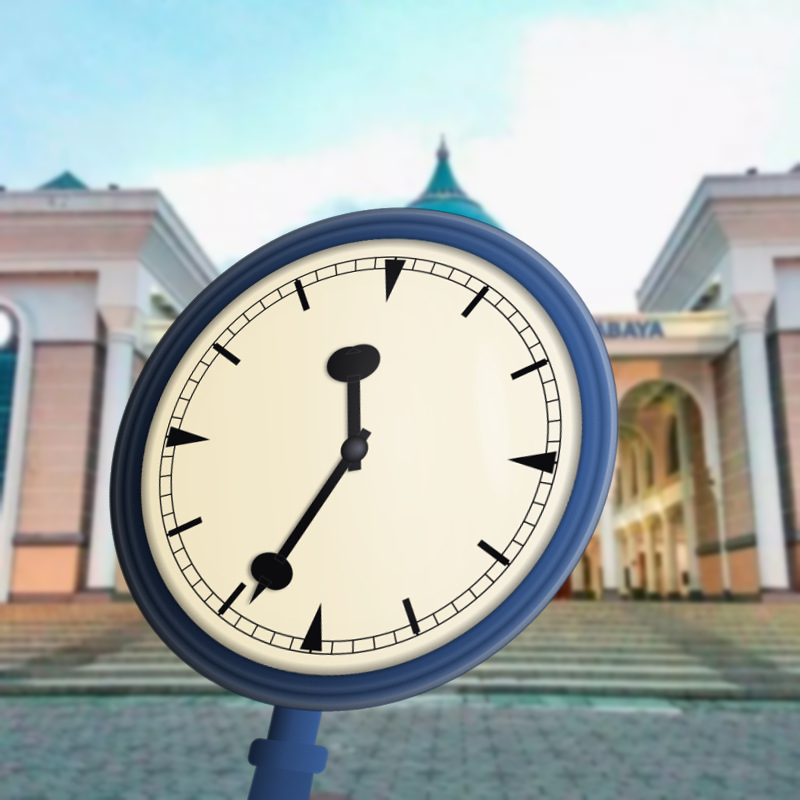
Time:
h=11 m=34
